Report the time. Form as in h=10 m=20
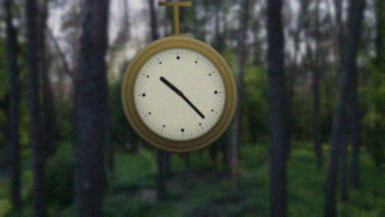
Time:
h=10 m=23
